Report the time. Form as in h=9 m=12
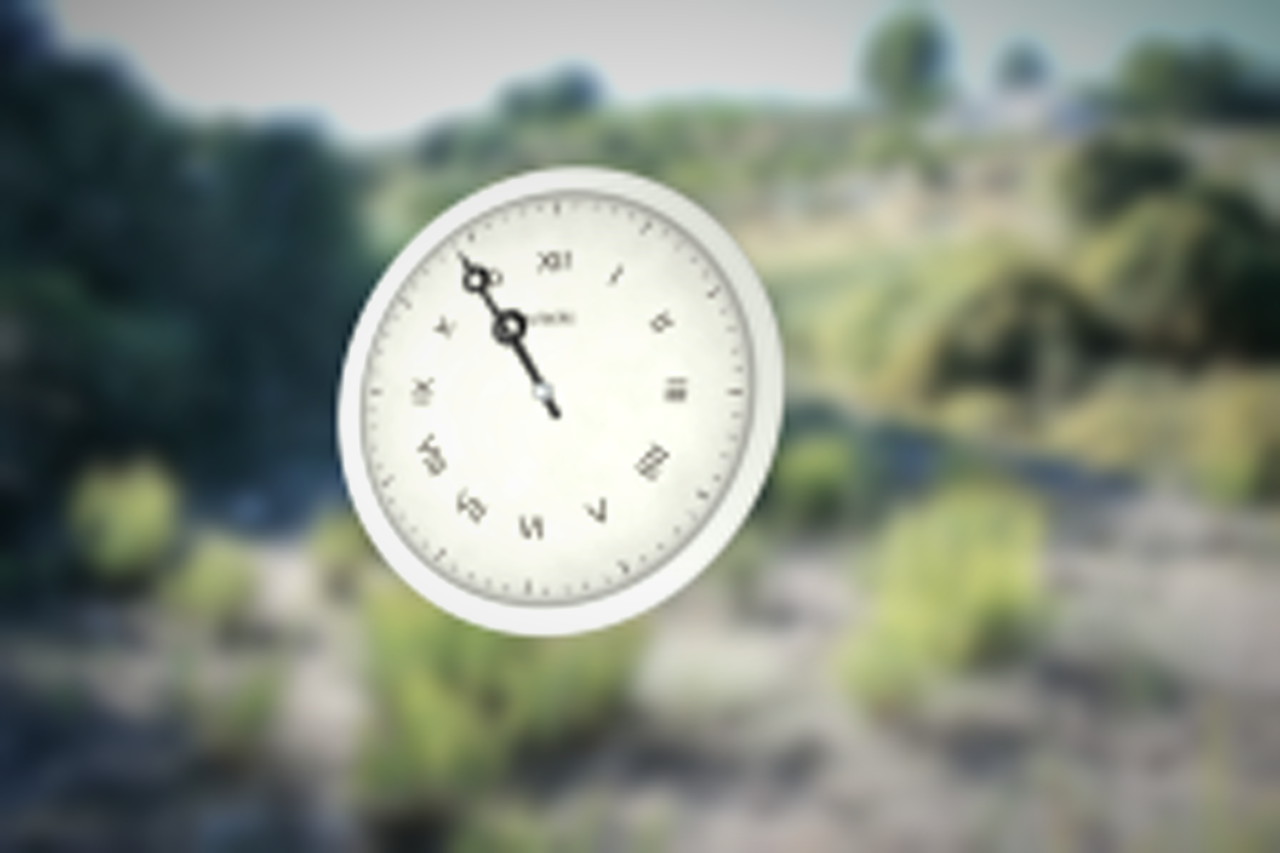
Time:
h=10 m=54
